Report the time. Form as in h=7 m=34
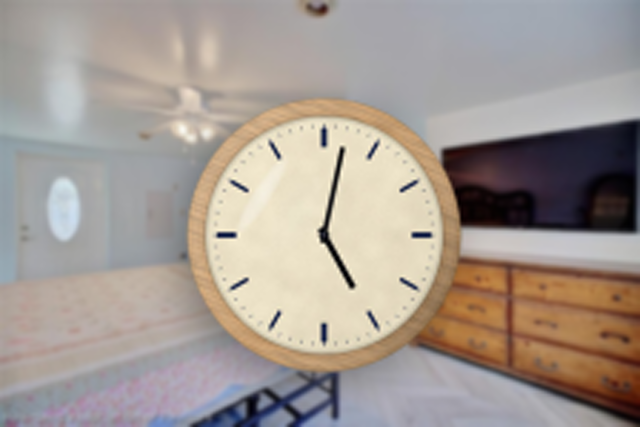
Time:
h=5 m=2
